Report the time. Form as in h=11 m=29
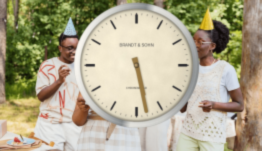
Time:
h=5 m=28
